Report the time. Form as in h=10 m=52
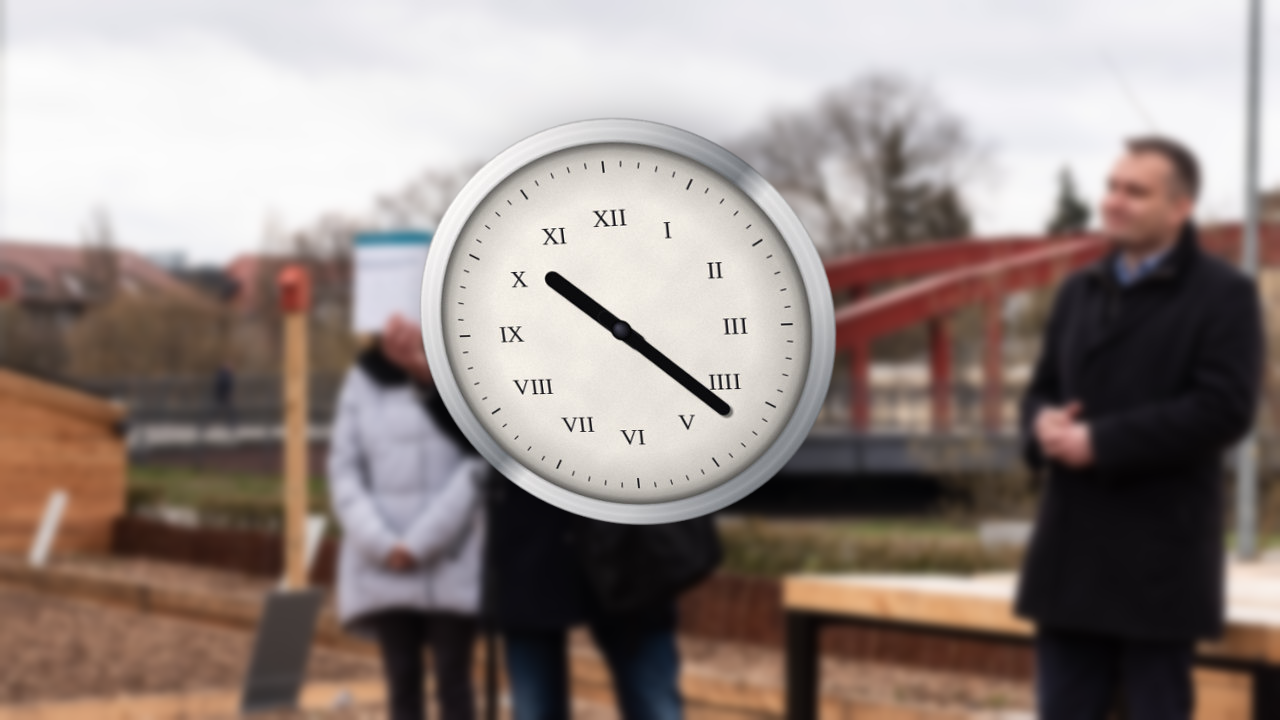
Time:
h=10 m=22
